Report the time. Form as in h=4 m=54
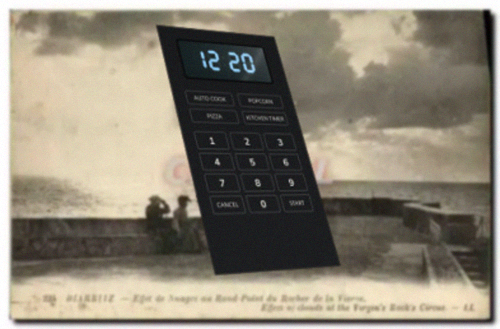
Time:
h=12 m=20
